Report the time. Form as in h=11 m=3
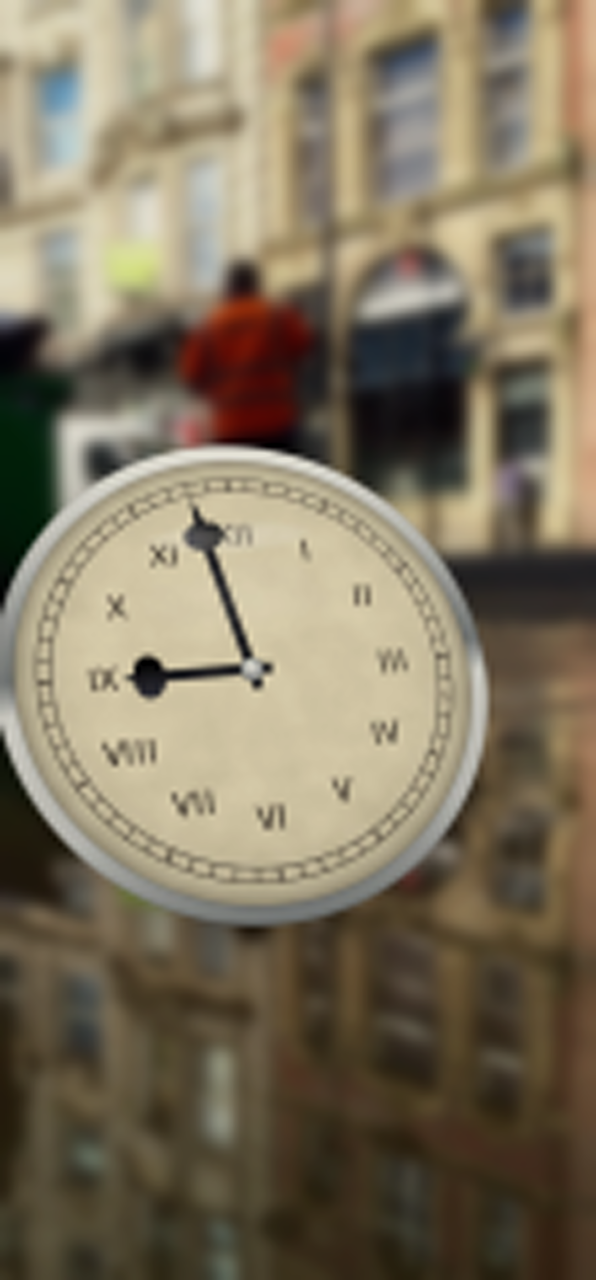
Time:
h=8 m=58
